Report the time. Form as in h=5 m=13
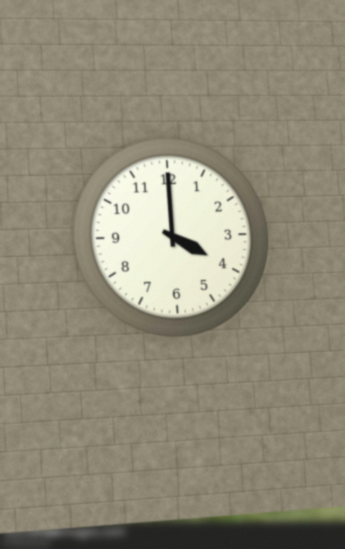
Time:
h=4 m=0
